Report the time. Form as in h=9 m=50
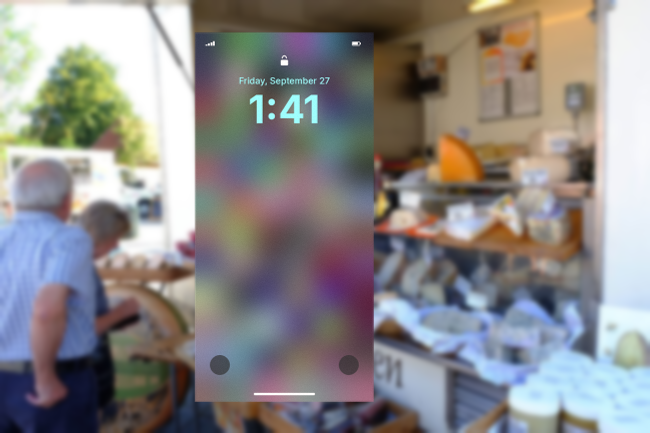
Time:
h=1 m=41
